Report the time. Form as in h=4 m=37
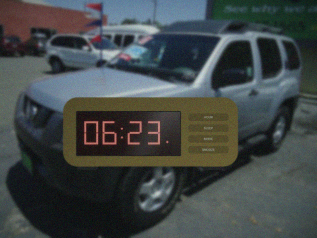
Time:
h=6 m=23
